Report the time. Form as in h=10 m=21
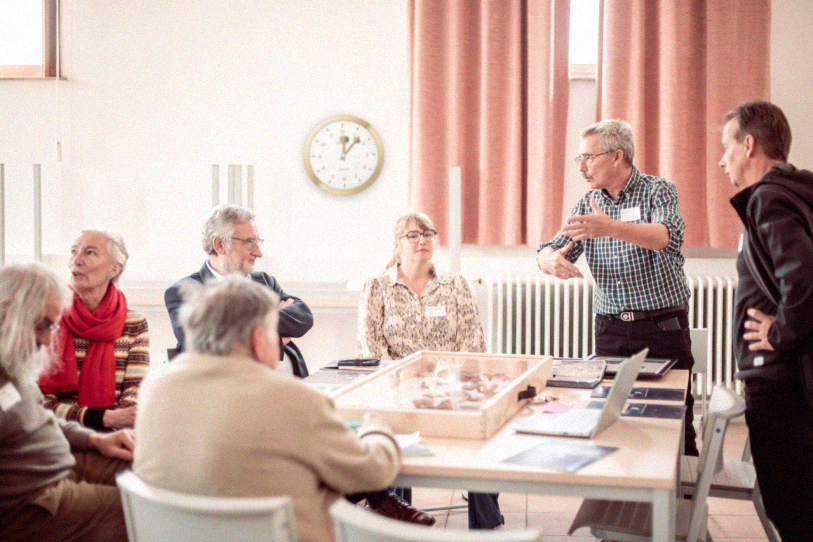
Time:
h=12 m=7
